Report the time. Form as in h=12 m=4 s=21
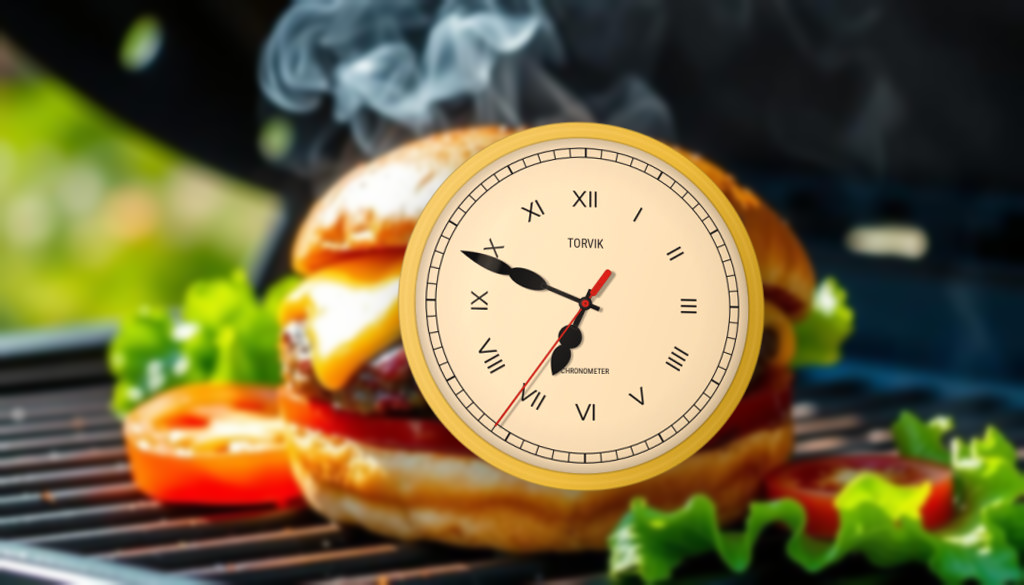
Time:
h=6 m=48 s=36
